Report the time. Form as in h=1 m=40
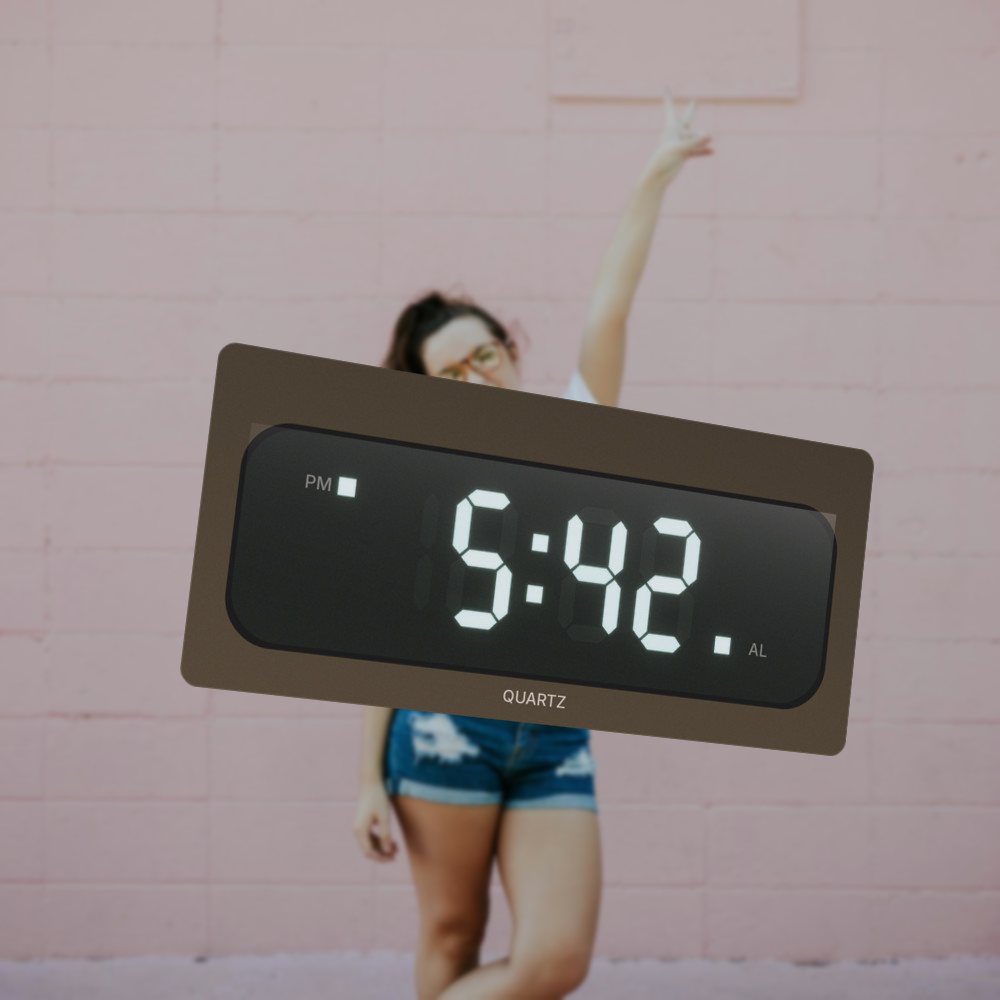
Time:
h=5 m=42
